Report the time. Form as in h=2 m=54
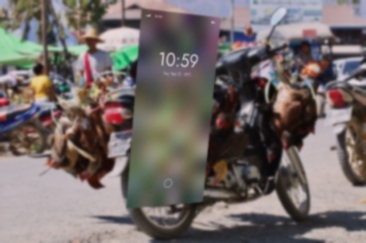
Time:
h=10 m=59
